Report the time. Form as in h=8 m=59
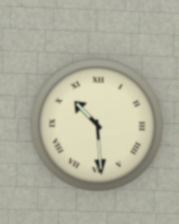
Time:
h=10 m=29
